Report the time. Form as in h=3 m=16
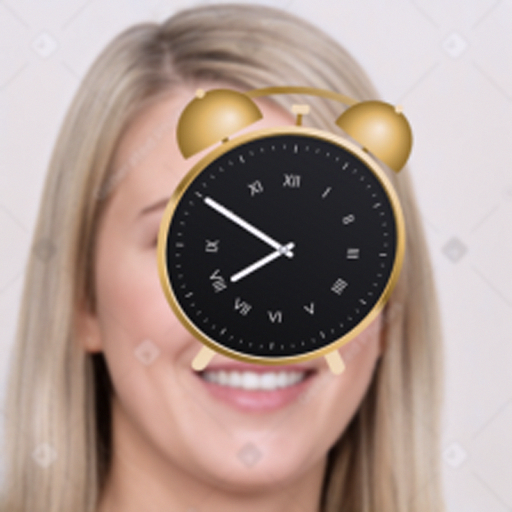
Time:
h=7 m=50
